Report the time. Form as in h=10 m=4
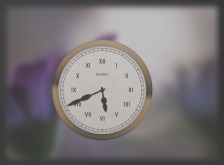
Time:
h=5 m=41
